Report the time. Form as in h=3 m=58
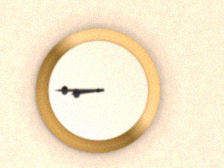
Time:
h=8 m=45
